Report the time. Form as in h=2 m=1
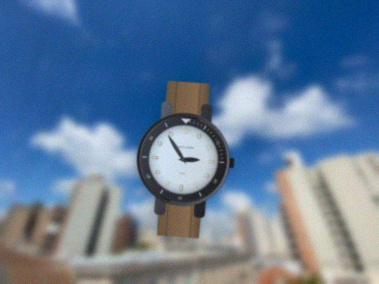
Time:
h=2 m=54
